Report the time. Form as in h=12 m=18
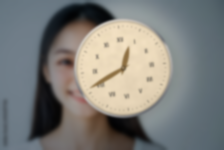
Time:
h=12 m=41
